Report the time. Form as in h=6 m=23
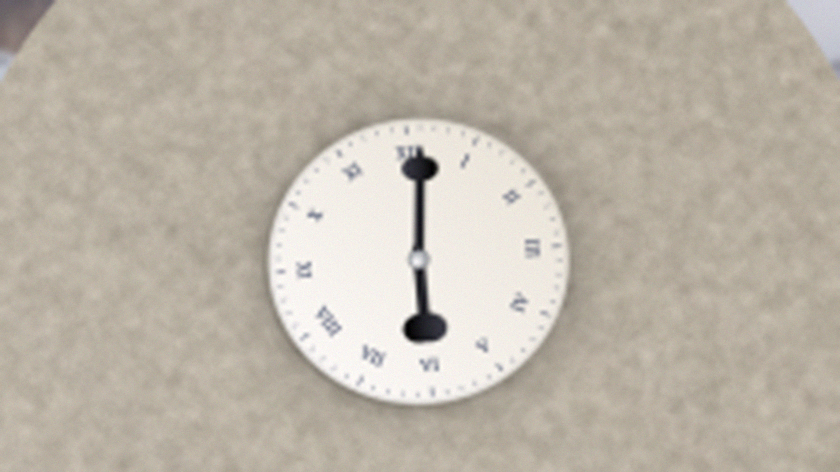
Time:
h=6 m=1
